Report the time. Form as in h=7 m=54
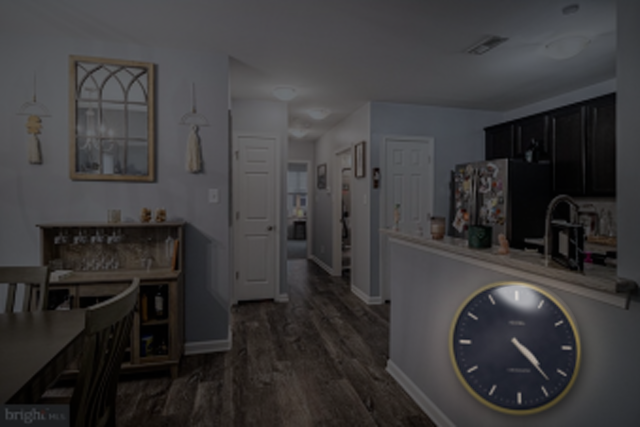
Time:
h=4 m=23
